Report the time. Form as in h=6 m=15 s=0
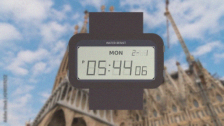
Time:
h=5 m=44 s=6
